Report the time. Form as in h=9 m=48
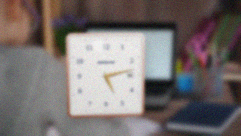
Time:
h=5 m=13
